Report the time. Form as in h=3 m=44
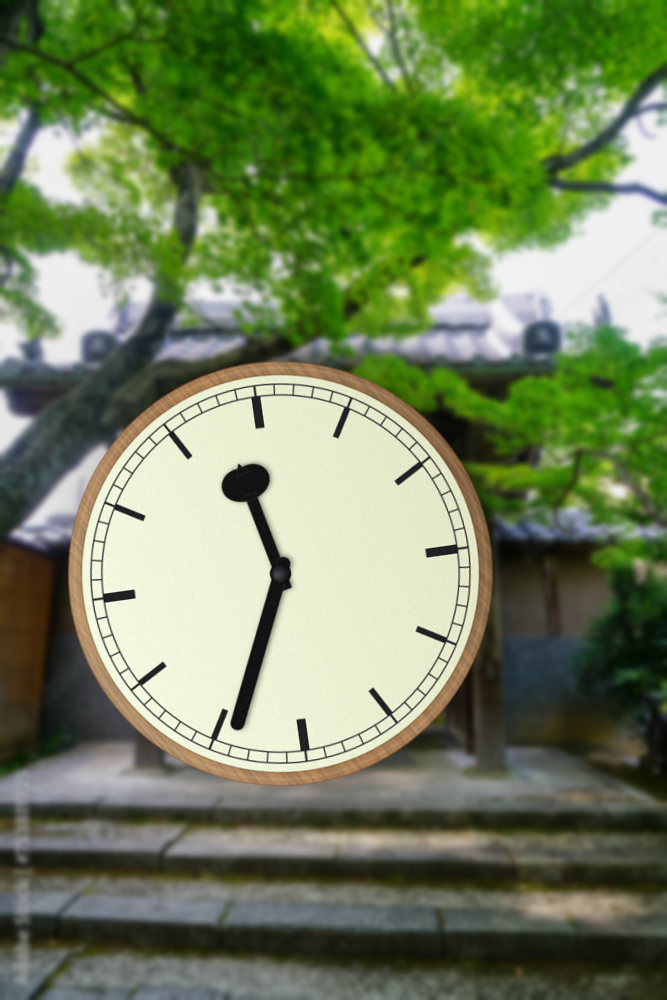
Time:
h=11 m=34
